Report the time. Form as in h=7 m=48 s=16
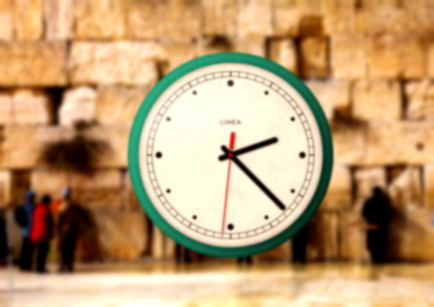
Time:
h=2 m=22 s=31
